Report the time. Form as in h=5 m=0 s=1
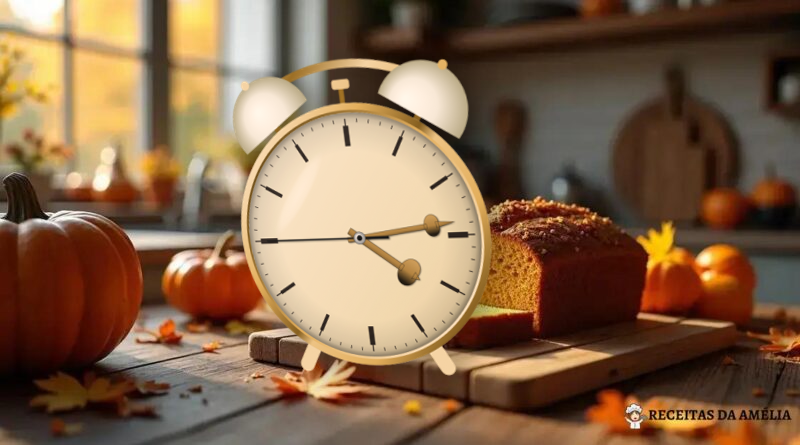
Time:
h=4 m=13 s=45
